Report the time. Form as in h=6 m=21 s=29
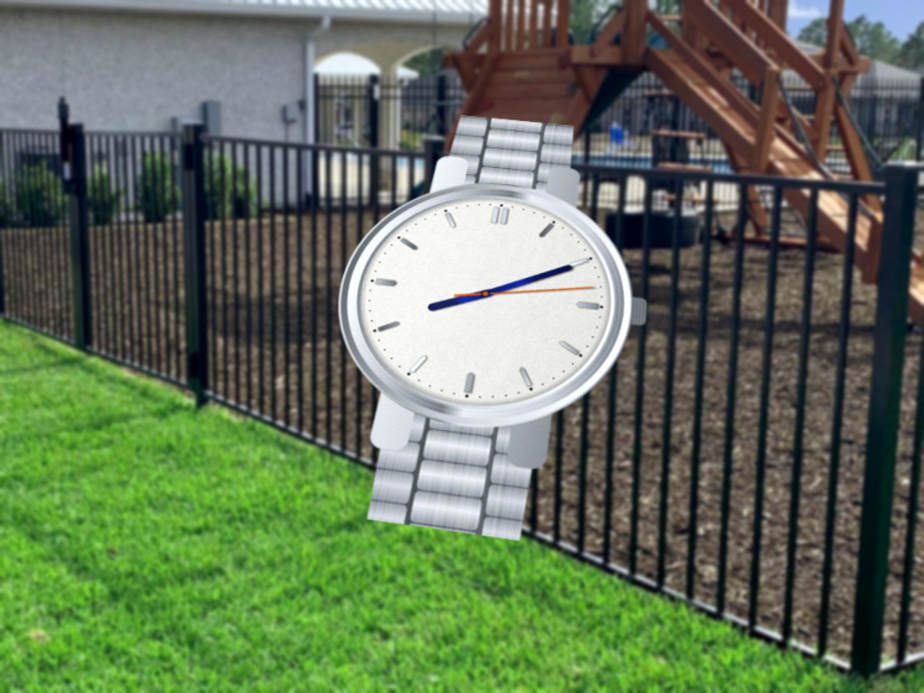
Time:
h=8 m=10 s=13
